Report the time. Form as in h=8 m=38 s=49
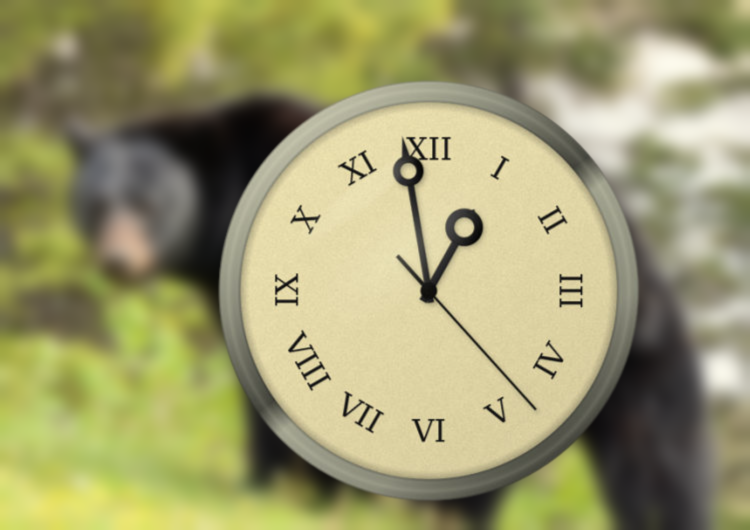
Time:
h=12 m=58 s=23
